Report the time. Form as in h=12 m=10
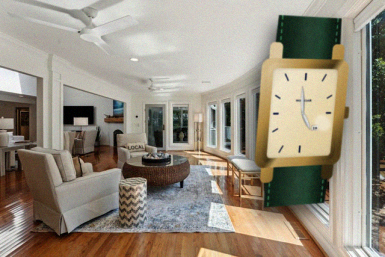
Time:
h=4 m=59
